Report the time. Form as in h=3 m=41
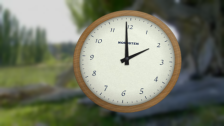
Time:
h=1 m=59
